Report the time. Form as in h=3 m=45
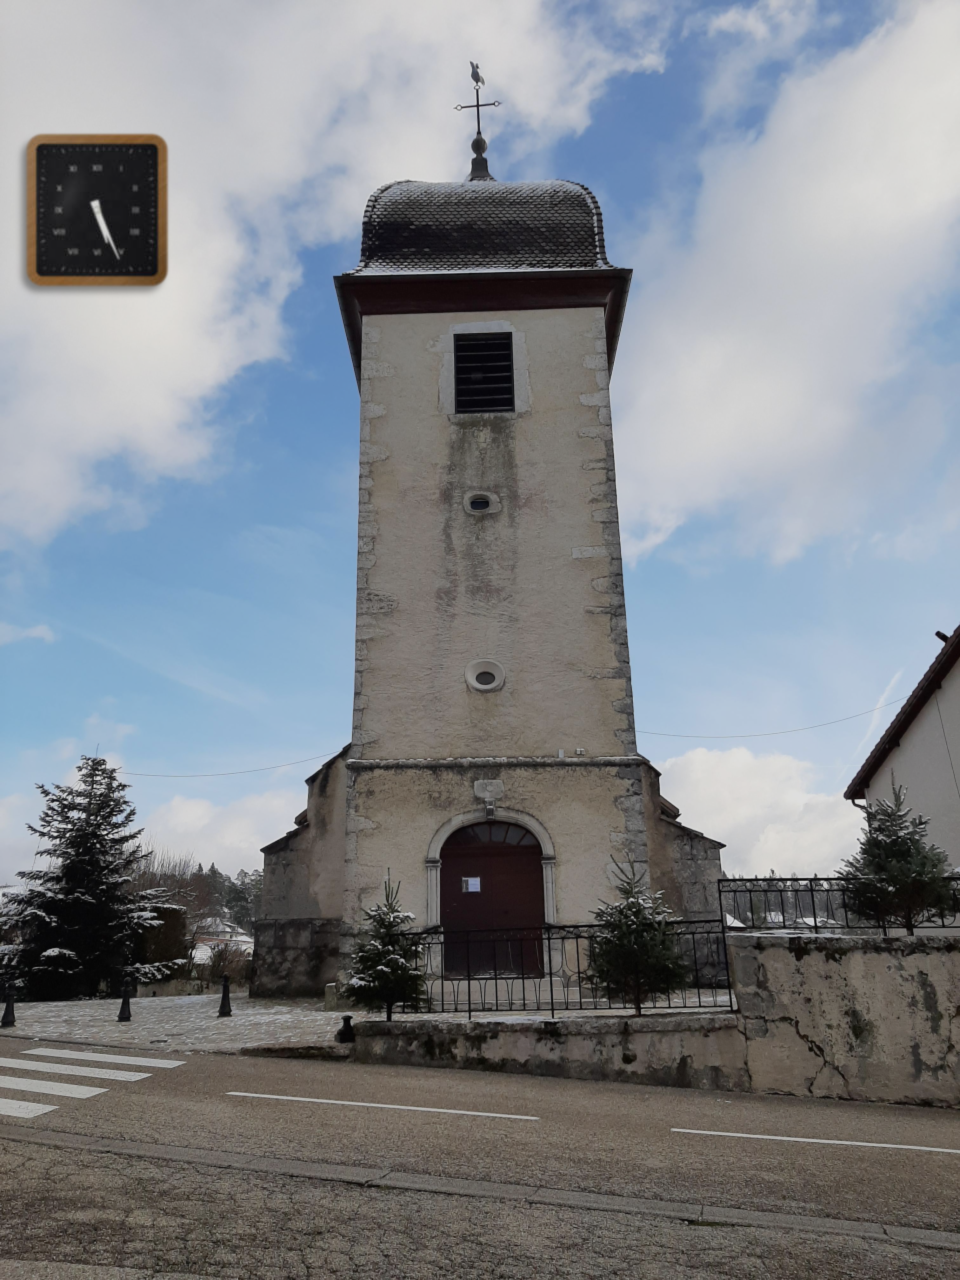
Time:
h=5 m=26
